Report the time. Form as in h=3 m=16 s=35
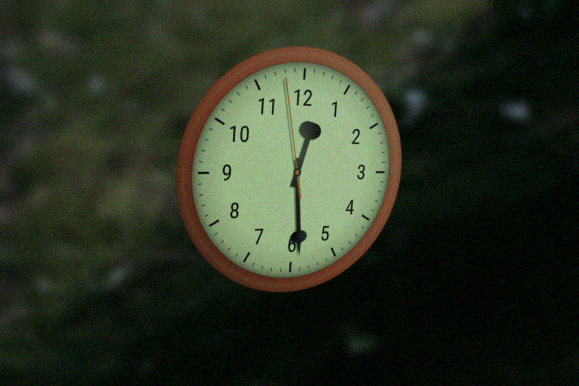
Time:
h=12 m=28 s=58
